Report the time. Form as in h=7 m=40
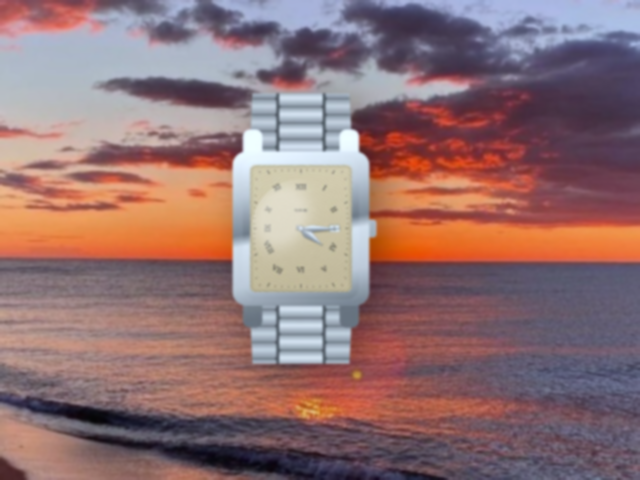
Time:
h=4 m=15
